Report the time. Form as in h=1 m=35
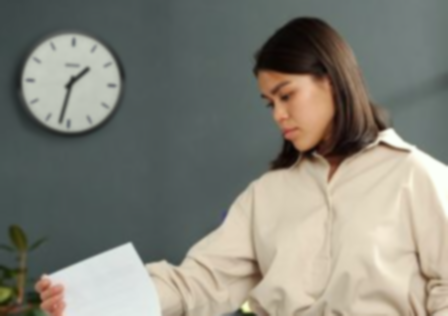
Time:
h=1 m=32
